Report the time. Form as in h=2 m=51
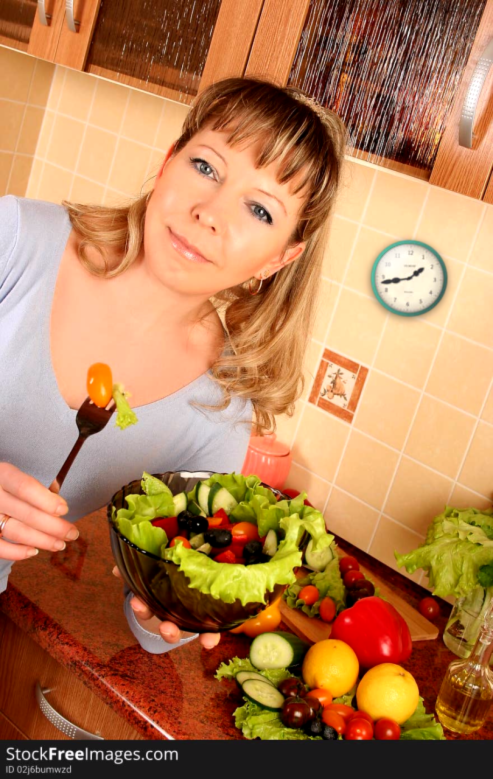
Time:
h=1 m=43
